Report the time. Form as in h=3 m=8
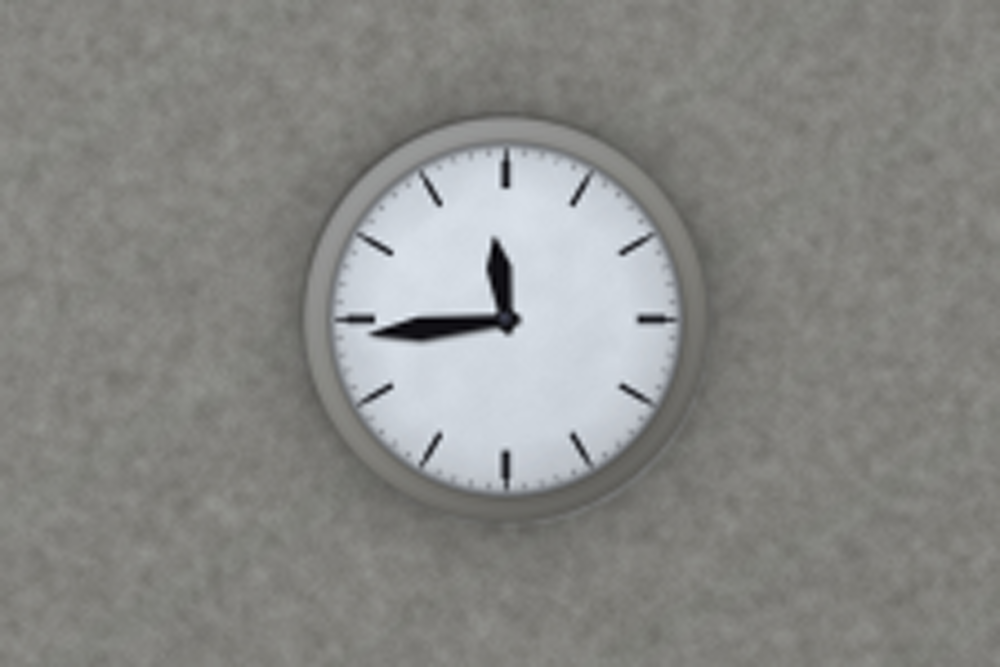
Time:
h=11 m=44
